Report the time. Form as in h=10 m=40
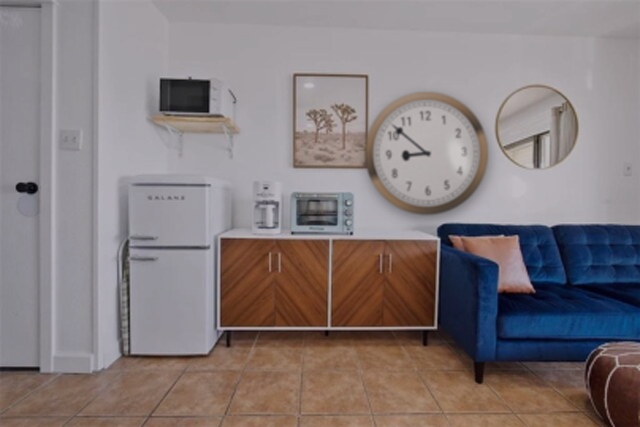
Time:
h=8 m=52
